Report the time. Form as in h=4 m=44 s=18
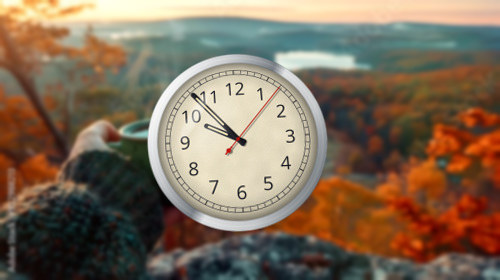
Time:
h=9 m=53 s=7
